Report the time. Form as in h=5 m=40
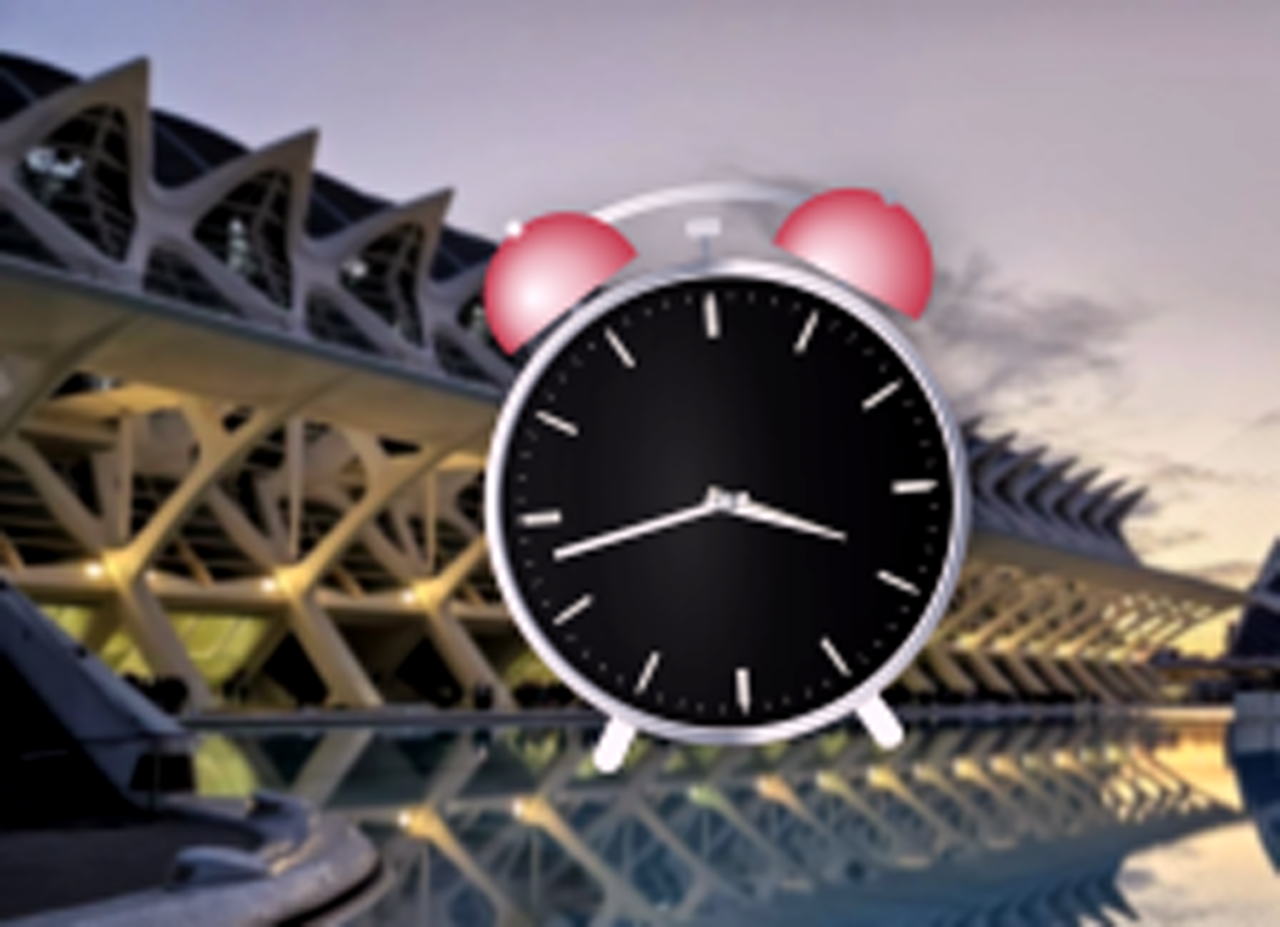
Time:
h=3 m=43
